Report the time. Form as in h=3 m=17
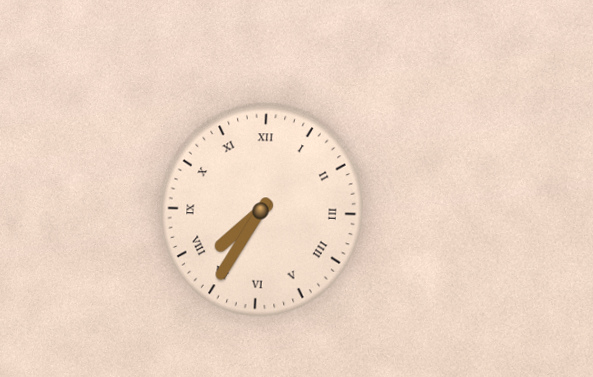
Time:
h=7 m=35
